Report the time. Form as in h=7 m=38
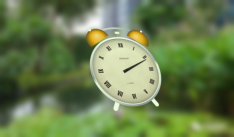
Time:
h=2 m=11
